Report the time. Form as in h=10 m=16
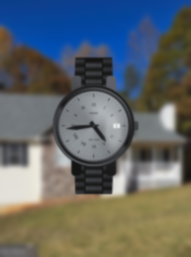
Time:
h=4 m=44
